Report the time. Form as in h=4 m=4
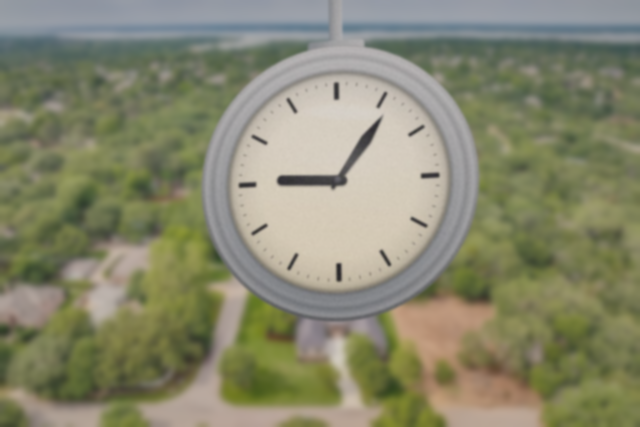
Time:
h=9 m=6
